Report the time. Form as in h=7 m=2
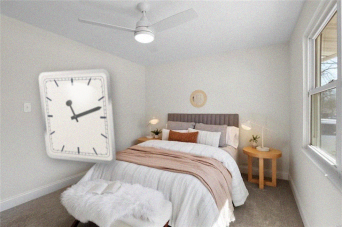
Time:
h=11 m=12
